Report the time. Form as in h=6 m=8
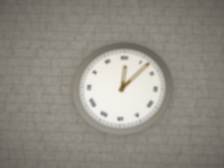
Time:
h=12 m=7
